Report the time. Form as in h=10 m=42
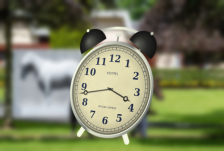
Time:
h=3 m=43
